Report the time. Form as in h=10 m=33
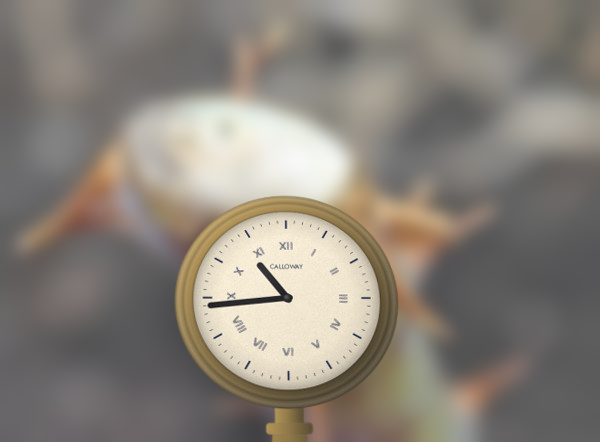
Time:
h=10 m=44
